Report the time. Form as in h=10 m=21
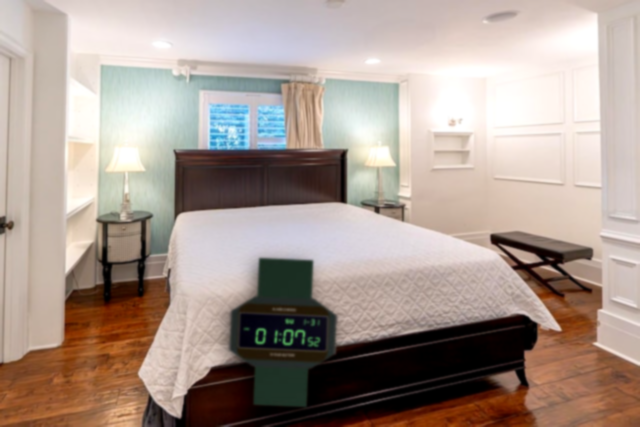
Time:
h=1 m=7
